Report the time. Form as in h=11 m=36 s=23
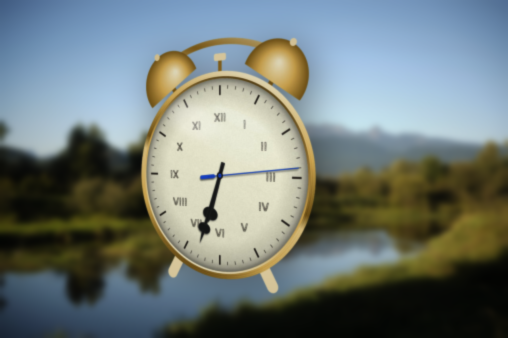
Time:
h=6 m=33 s=14
